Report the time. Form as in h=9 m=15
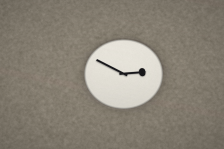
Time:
h=2 m=50
